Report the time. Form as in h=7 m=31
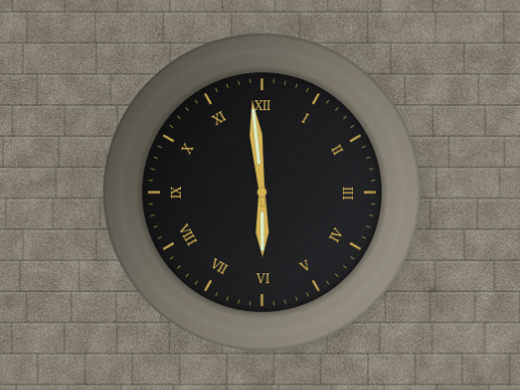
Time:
h=5 m=59
